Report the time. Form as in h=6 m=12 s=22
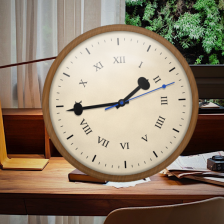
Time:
h=1 m=44 s=12
